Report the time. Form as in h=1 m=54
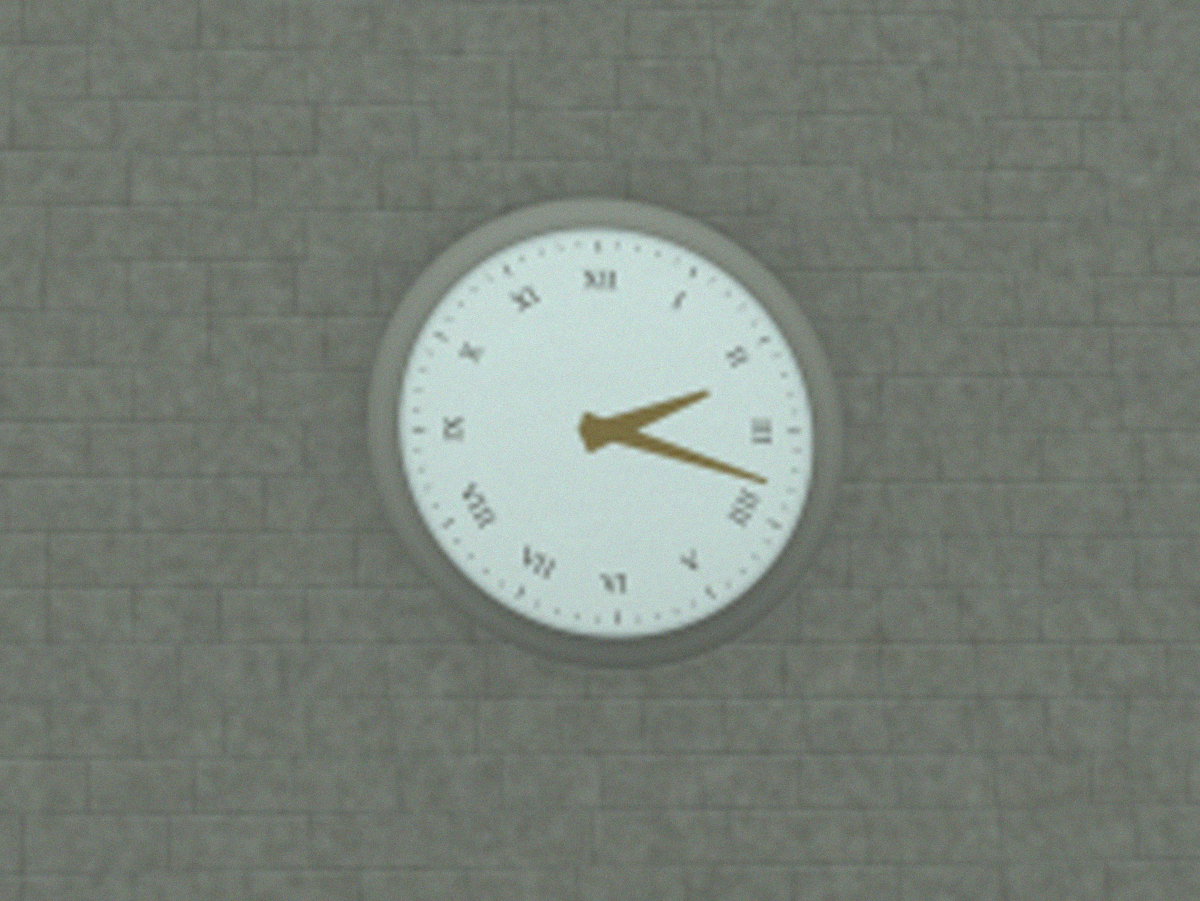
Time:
h=2 m=18
